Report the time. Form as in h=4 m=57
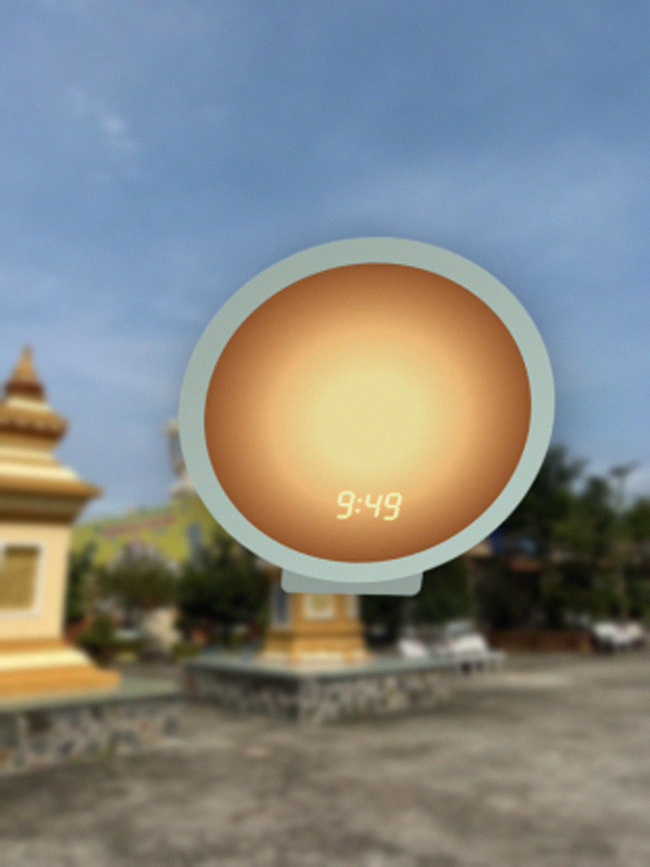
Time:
h=9 m=49
